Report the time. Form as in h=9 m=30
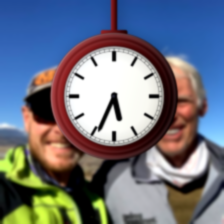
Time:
h=5 m=34
